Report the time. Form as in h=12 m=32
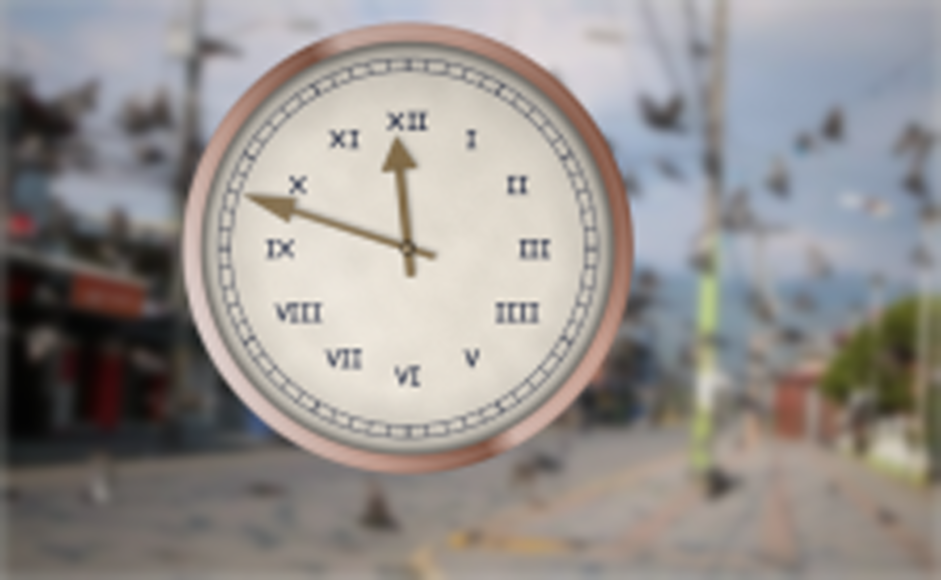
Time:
h=11 m=48
